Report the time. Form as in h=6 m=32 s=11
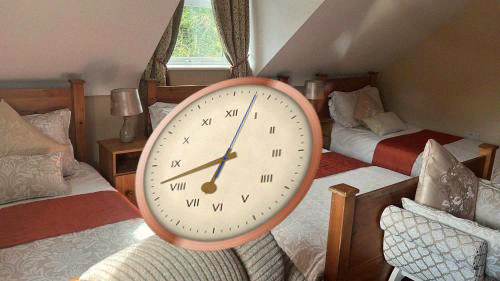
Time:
h=6 m=42 s=3
